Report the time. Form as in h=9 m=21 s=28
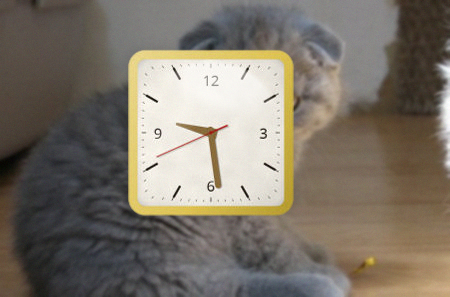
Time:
h=9 m=28 s=41
